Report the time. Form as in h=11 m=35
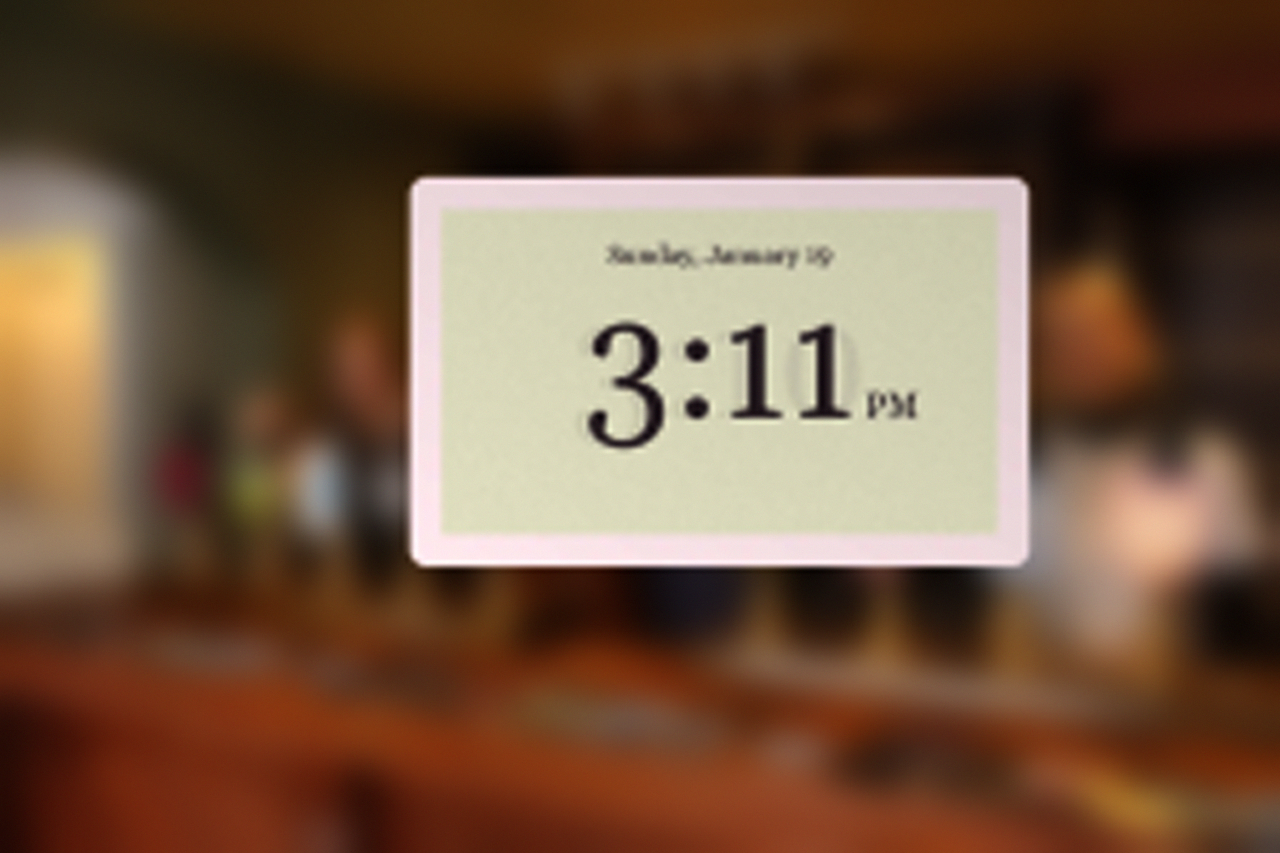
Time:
h=3 m=11
